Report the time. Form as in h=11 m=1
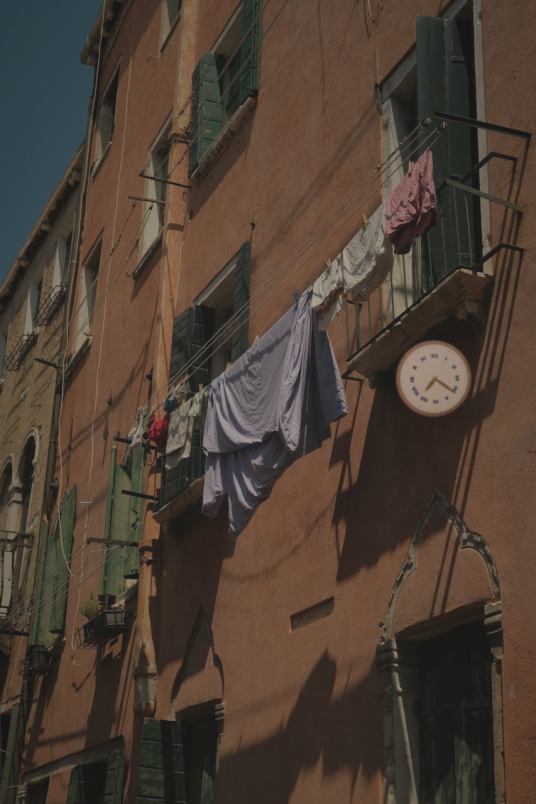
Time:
h=7 m=21
